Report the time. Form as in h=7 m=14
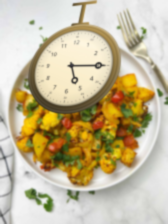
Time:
h=5 m=15
